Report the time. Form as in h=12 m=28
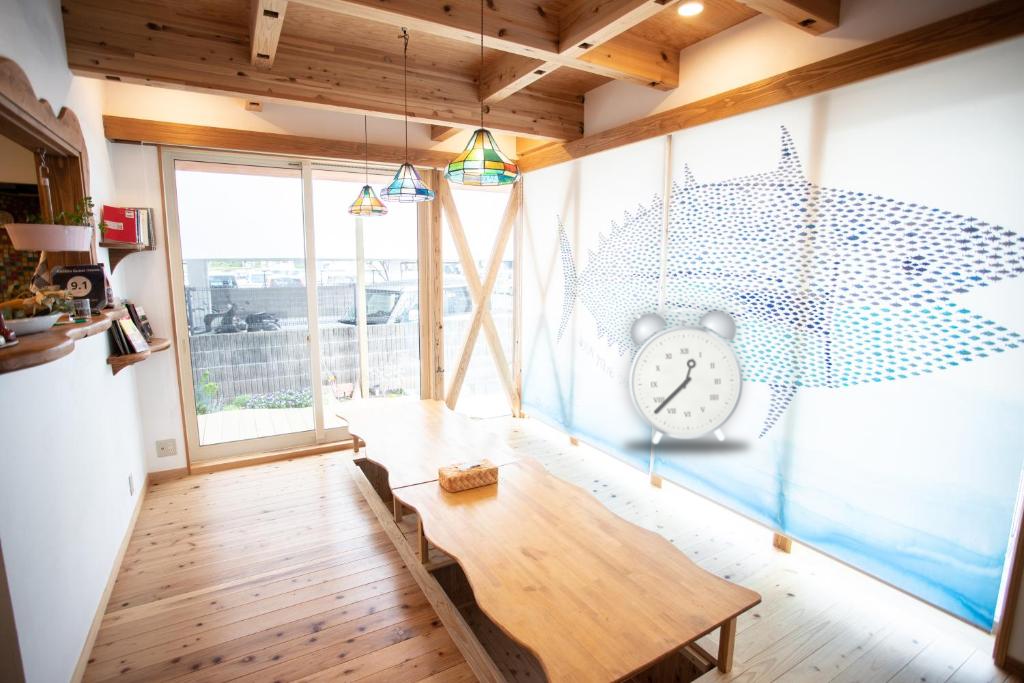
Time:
h=12 m=38
